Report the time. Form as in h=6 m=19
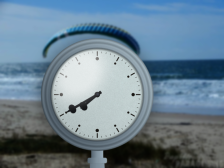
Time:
h=7 m=40
